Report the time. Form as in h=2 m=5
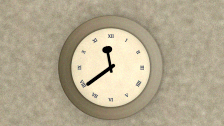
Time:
h=11 m=39
